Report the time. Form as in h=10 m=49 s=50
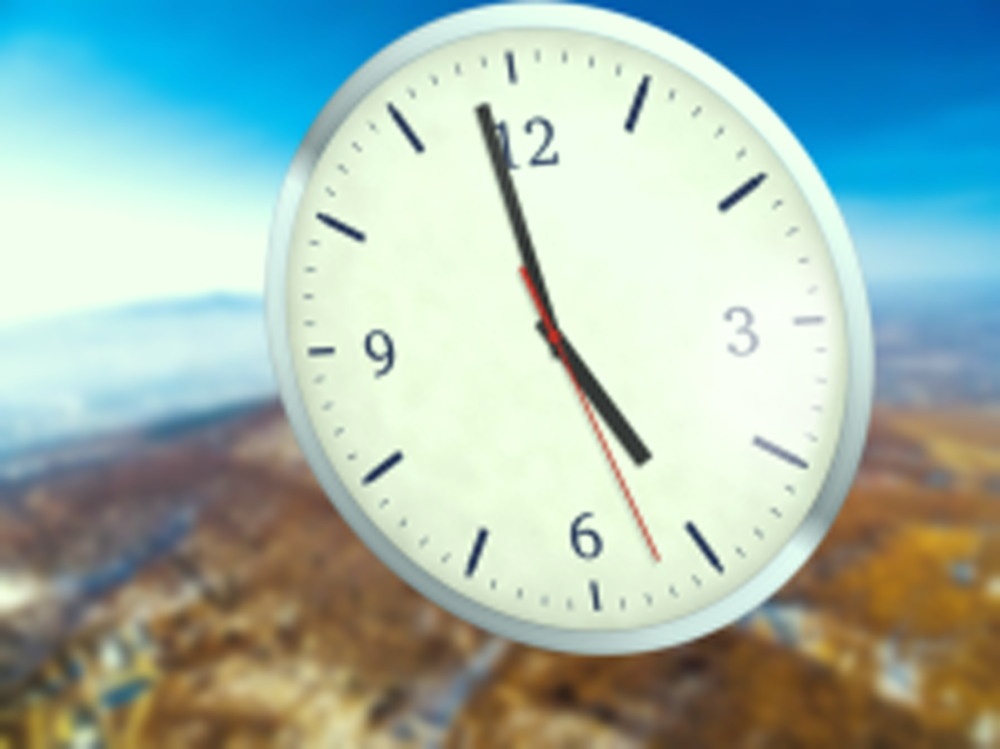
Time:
h=4 m=58 s=27
